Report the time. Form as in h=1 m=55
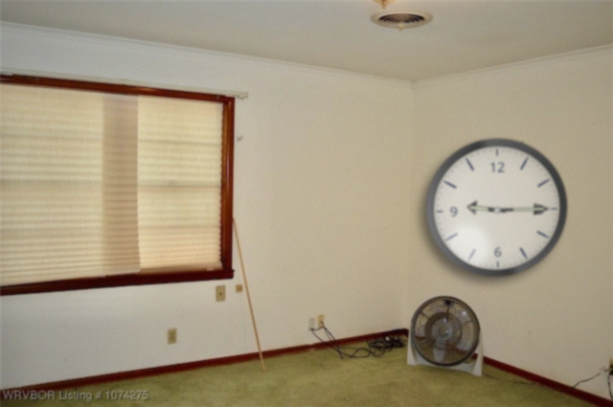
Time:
h=9 m=15
